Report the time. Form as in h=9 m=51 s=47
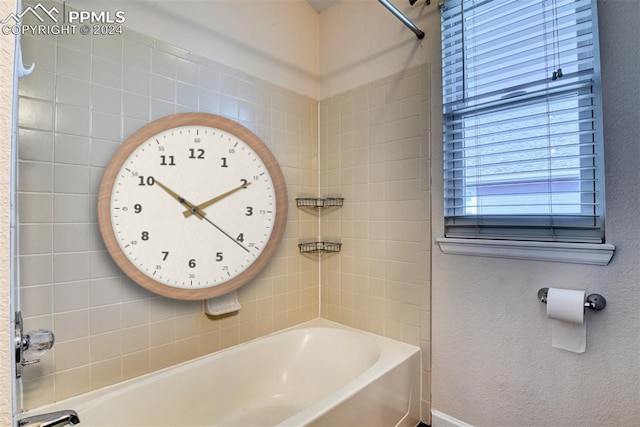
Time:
h=10 m=10 s=21
